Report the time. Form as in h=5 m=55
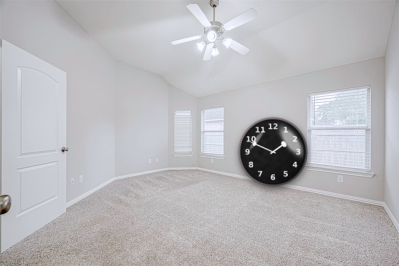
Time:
h=1 m=49
